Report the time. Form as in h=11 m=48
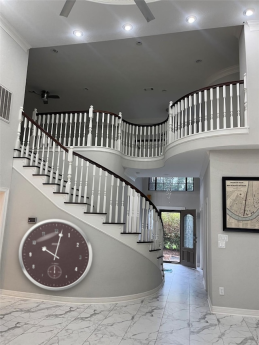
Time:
h=10 m=2
